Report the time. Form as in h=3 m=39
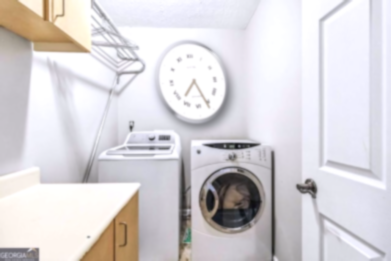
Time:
h=7 m=26
